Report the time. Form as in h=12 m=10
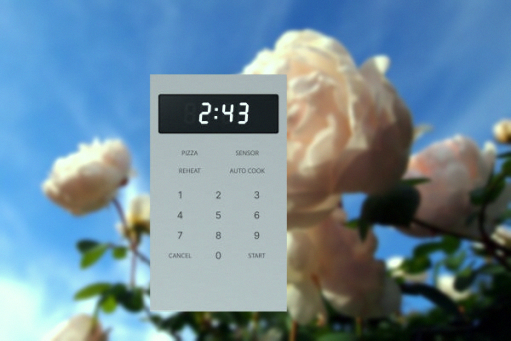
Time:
h=2 m=43
